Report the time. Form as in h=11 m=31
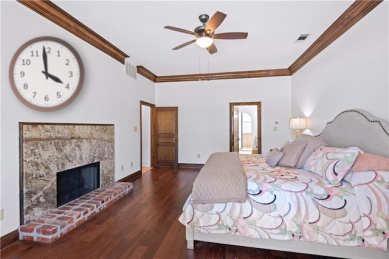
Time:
h=3 m=59
